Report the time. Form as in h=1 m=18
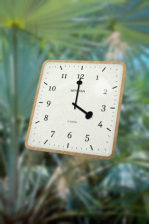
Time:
h=4 m=0
